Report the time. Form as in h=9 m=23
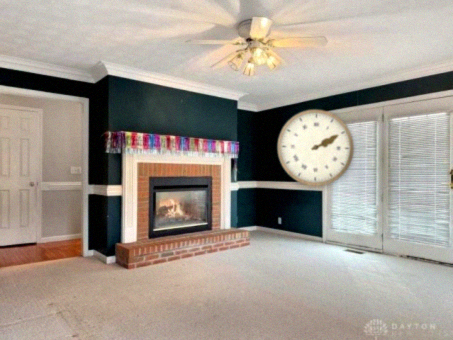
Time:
h=2 m=10
